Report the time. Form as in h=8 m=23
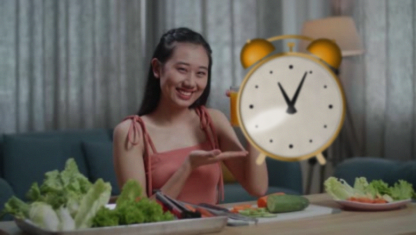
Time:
h=11 m=4
